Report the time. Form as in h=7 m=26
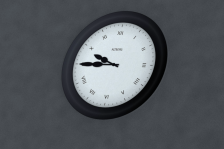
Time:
h=9 m=45
